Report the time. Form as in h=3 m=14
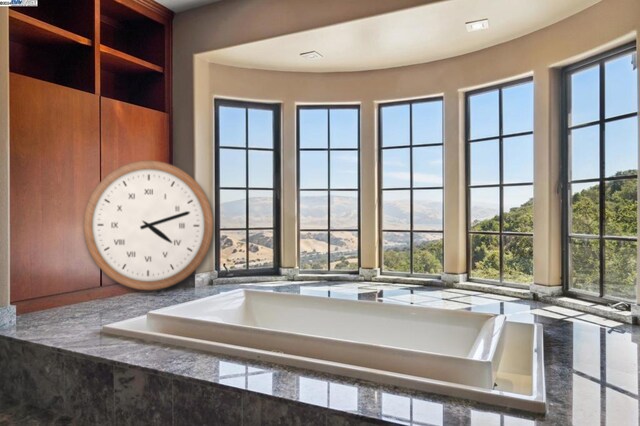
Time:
h=4 m=12
